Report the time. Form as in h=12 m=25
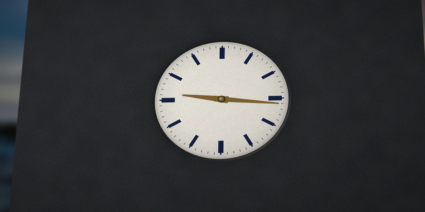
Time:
h=9 m=16
